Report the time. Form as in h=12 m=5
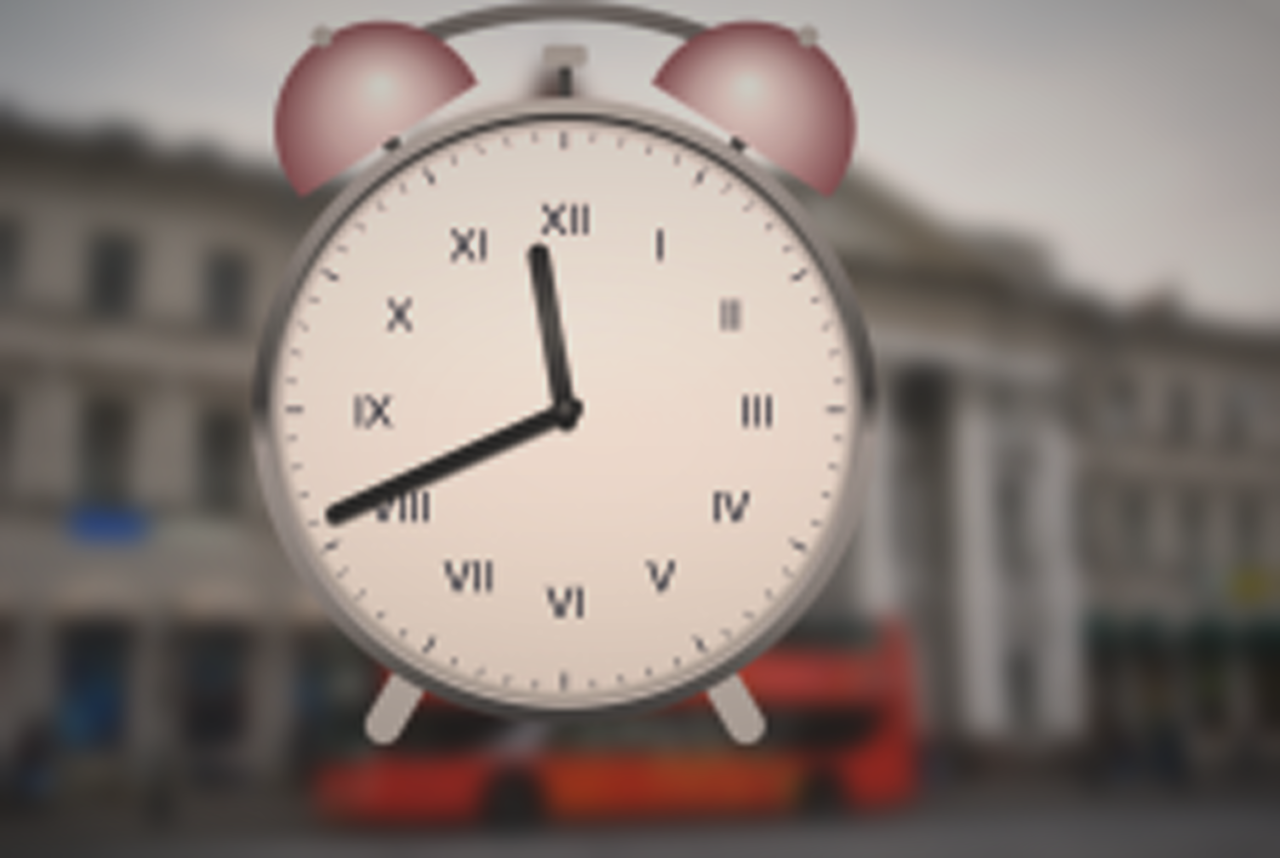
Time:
h=11 m=41
